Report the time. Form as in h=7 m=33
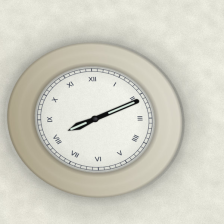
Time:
h=8 m=11
